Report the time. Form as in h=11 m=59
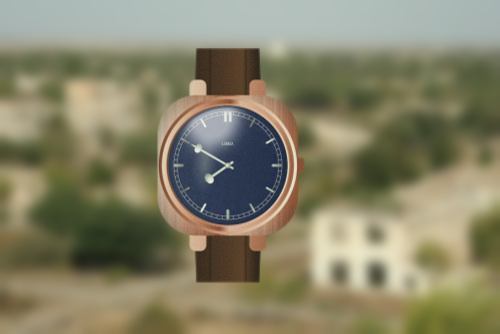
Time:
h=7 m=50
